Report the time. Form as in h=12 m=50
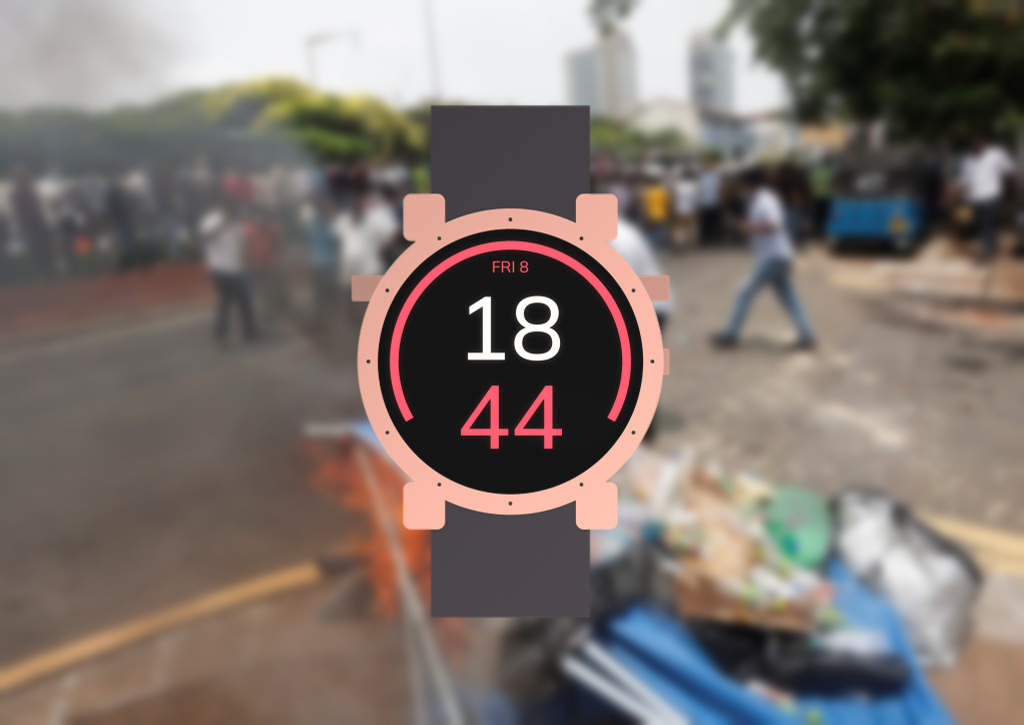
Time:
h=18 m=44
